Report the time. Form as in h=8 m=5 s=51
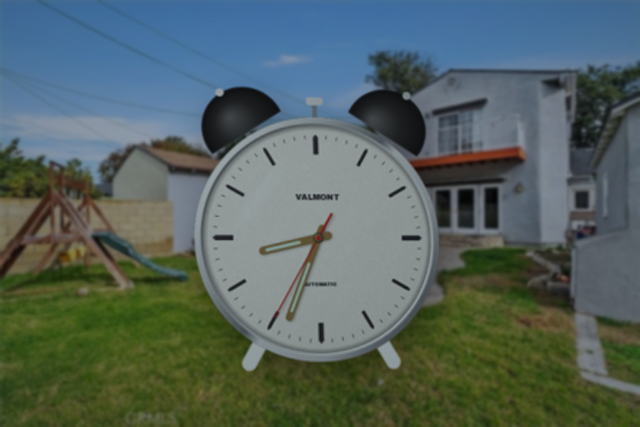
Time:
h=8 m=33 s=35
